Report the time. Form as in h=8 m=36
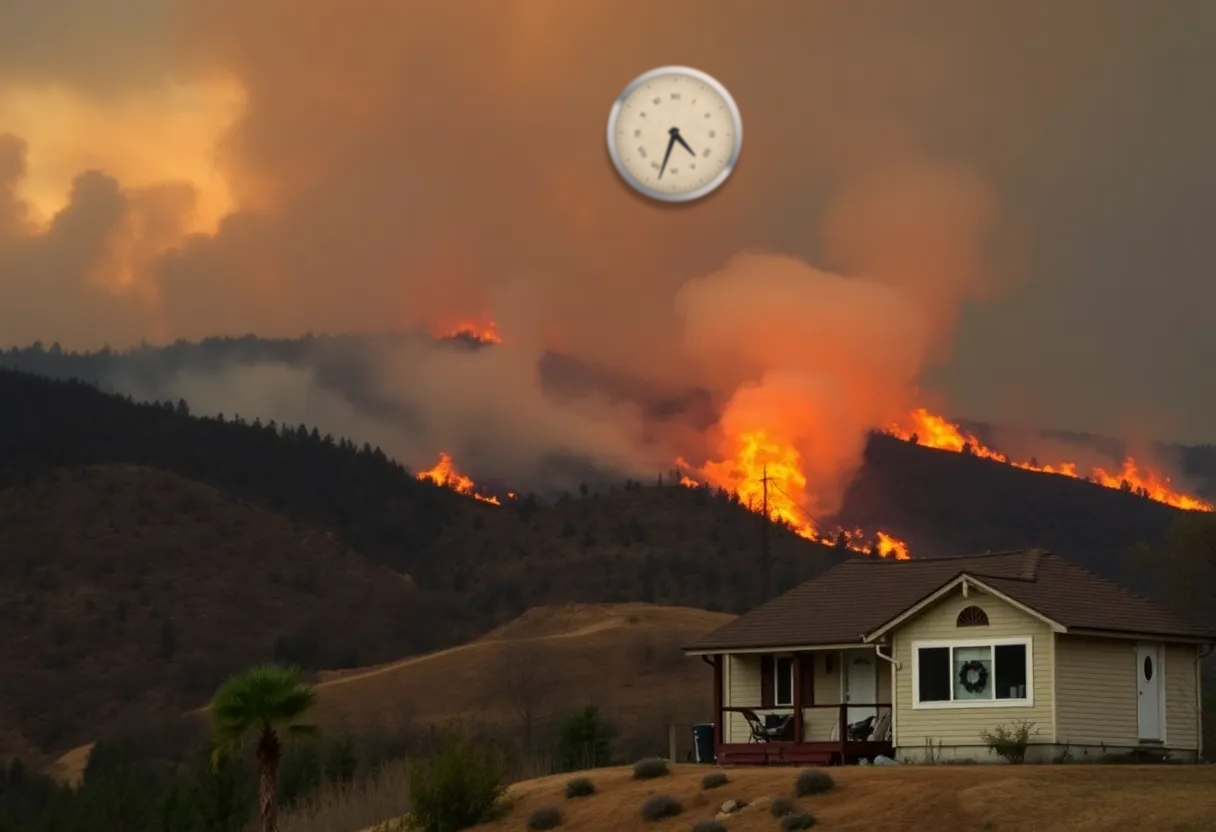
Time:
h=4 m=33
